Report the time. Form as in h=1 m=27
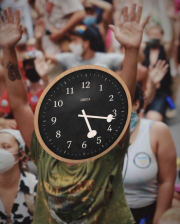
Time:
h=5 m=17
